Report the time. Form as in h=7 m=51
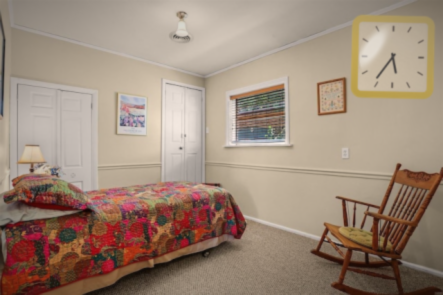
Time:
h=5 m=36
